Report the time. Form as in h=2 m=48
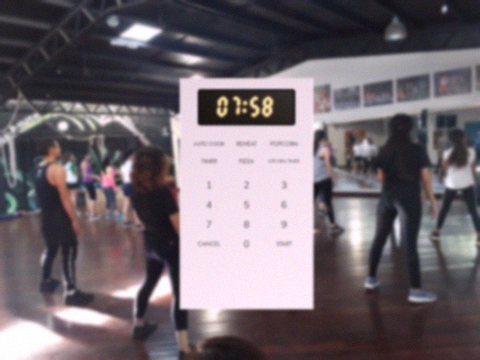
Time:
h=7 m=58
